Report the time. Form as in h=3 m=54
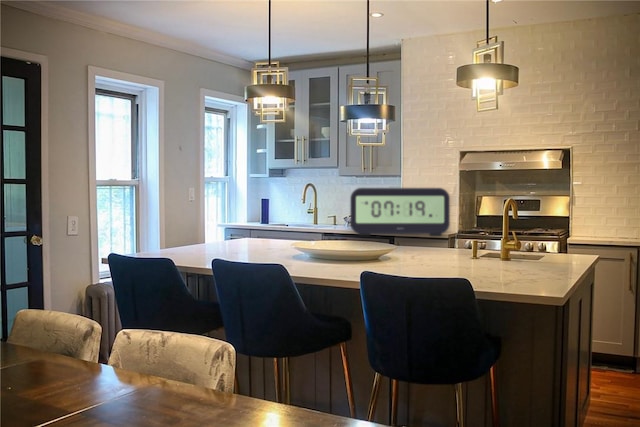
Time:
h=7 m=19
